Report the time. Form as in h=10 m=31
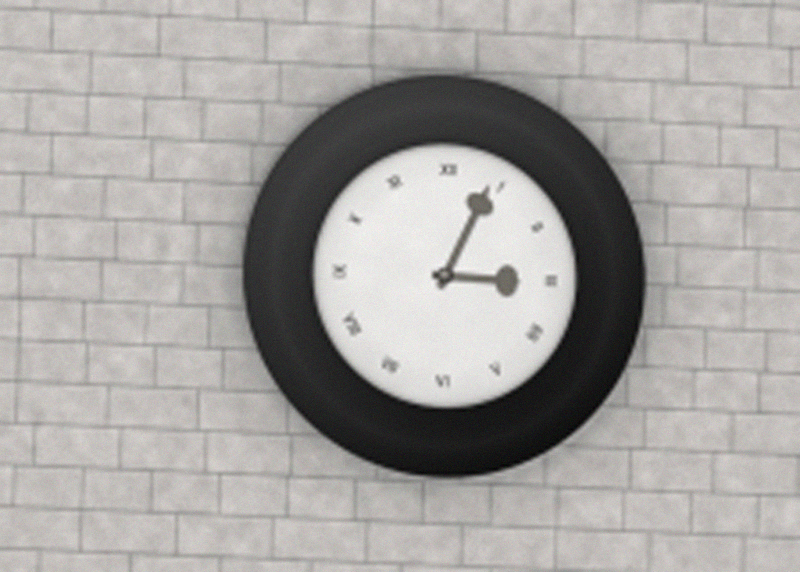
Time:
h=3 m=4
